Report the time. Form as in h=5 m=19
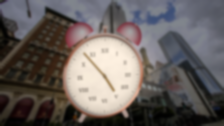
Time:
h=4 m=53
